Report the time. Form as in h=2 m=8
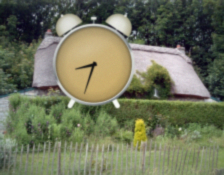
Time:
h=8 m=33
